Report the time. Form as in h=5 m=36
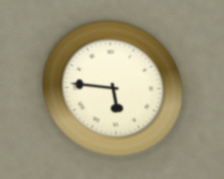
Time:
h=5 m=46
